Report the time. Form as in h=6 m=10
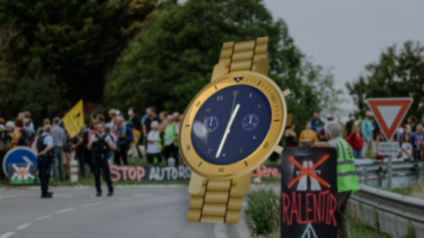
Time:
h=12 m=32
